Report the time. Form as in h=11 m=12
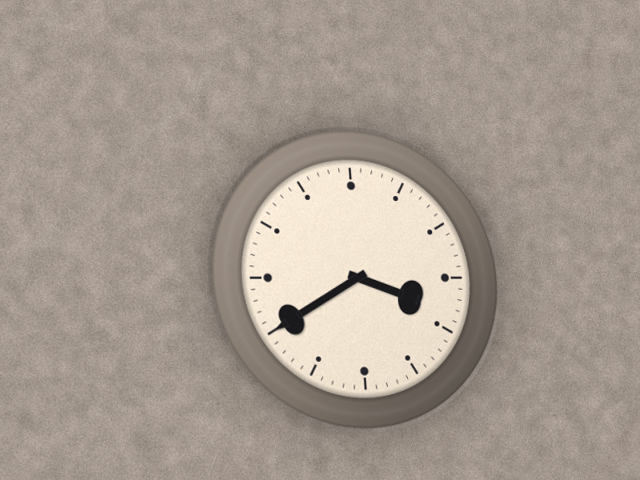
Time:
h=3 m=40
